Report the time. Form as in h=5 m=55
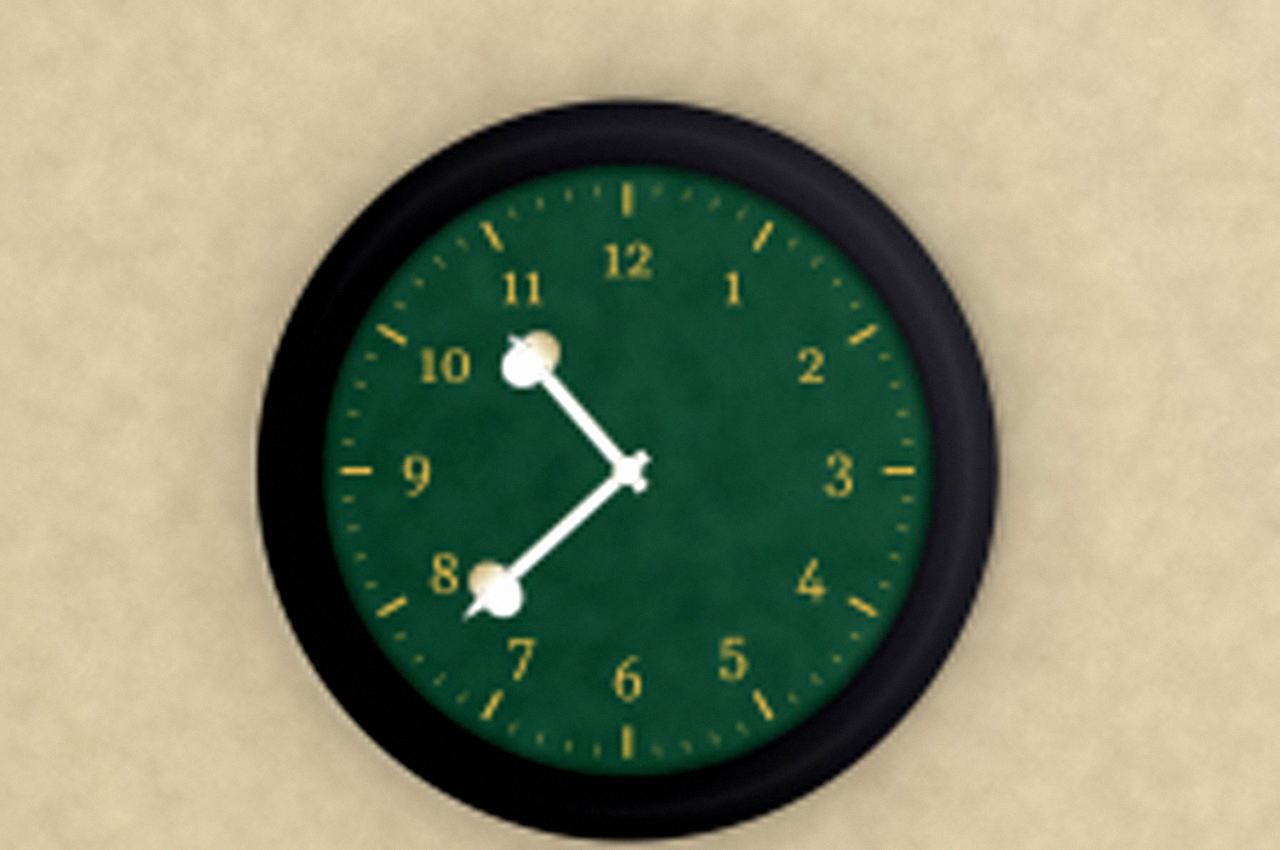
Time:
h=10 m=38
